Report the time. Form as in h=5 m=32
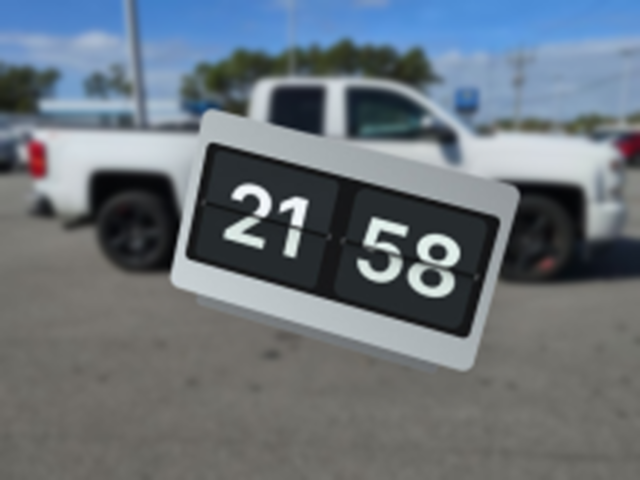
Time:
h=21 m=58
